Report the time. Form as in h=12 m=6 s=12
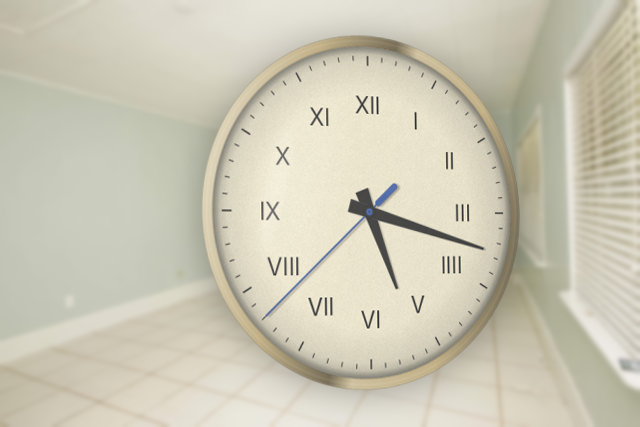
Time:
h=5 m=17 s=38
